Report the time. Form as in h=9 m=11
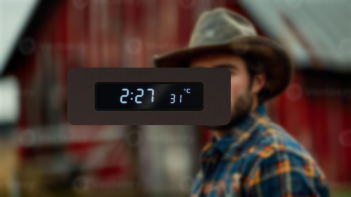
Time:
h=2 m=27
